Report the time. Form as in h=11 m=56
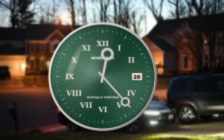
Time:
h=12 m=23
